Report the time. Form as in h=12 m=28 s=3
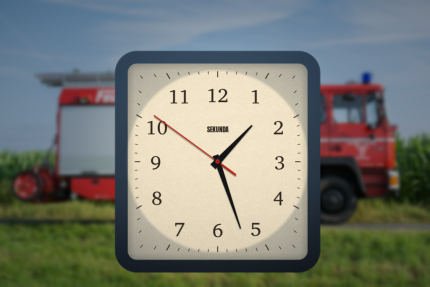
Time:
h=1 m=26 s=51
